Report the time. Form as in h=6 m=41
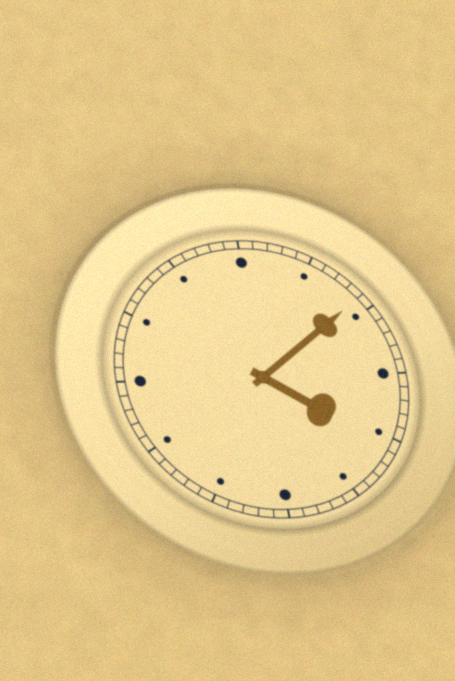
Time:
h=4 m=9
